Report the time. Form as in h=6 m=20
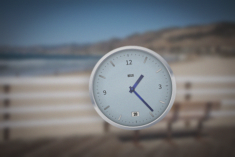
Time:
h=1 m=24
